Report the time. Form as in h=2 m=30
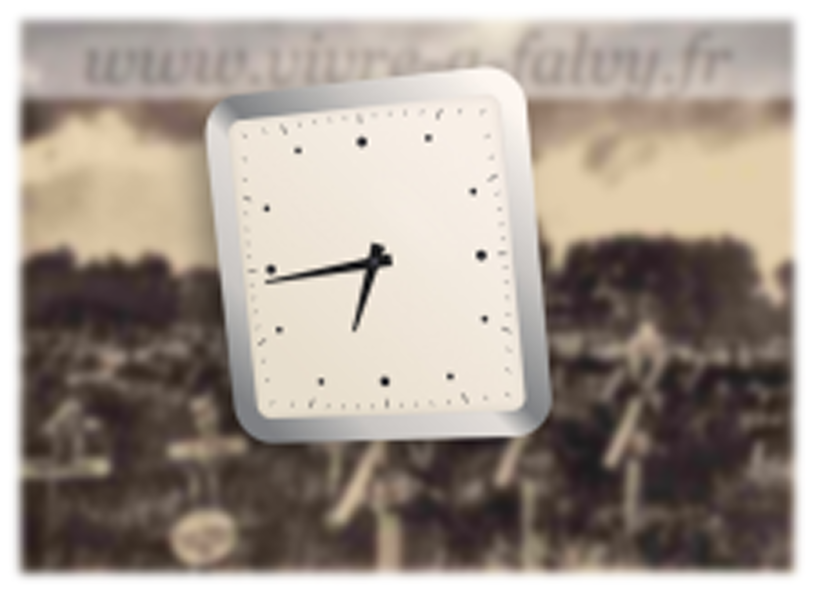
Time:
h=6 m=44
